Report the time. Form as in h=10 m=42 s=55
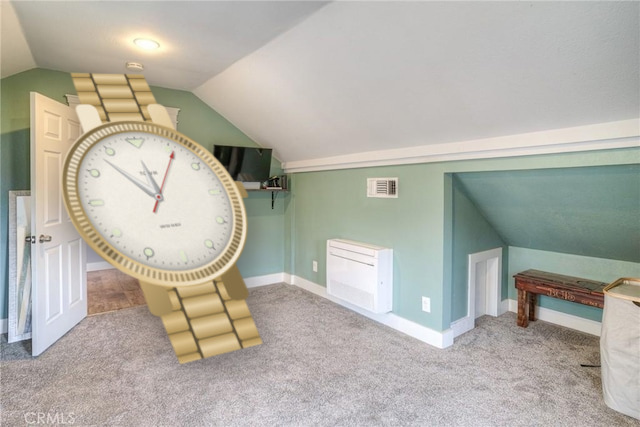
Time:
h=11 m=53 s=6
